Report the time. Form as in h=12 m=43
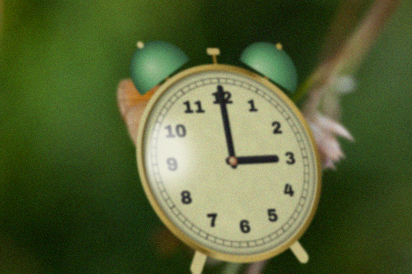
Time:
h=3 m=0
